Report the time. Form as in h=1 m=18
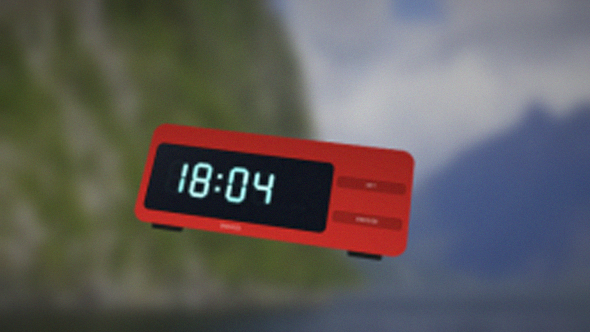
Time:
h=18 m=4
